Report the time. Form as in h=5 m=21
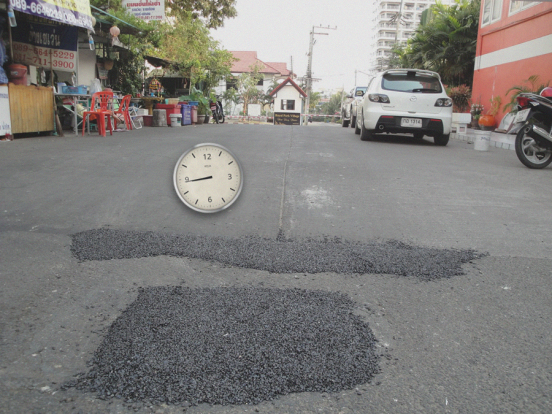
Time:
h=8 m=44
